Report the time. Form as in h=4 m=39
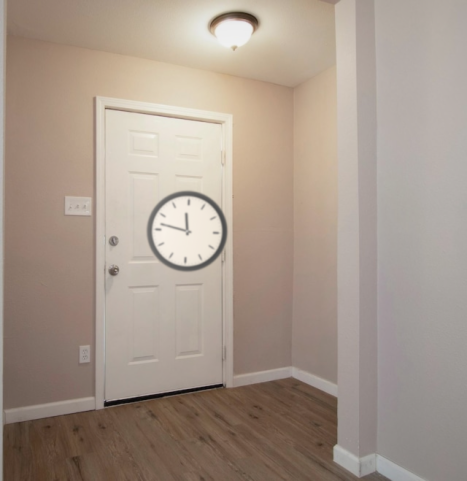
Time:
h=11 m=47
